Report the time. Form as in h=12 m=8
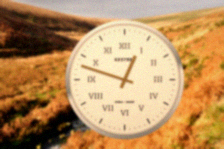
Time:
h=12 m=48
